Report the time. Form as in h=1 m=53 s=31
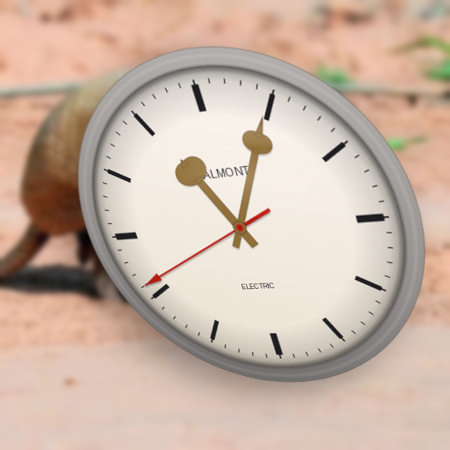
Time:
h=11 m=4 s=41
